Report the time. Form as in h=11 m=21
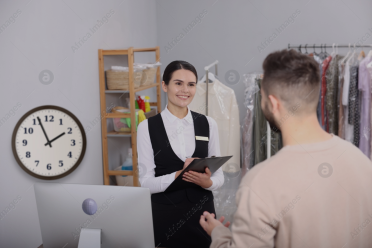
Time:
h=1 m=56
